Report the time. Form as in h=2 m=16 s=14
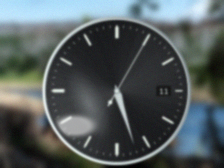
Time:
h=5 m=27 s=5
